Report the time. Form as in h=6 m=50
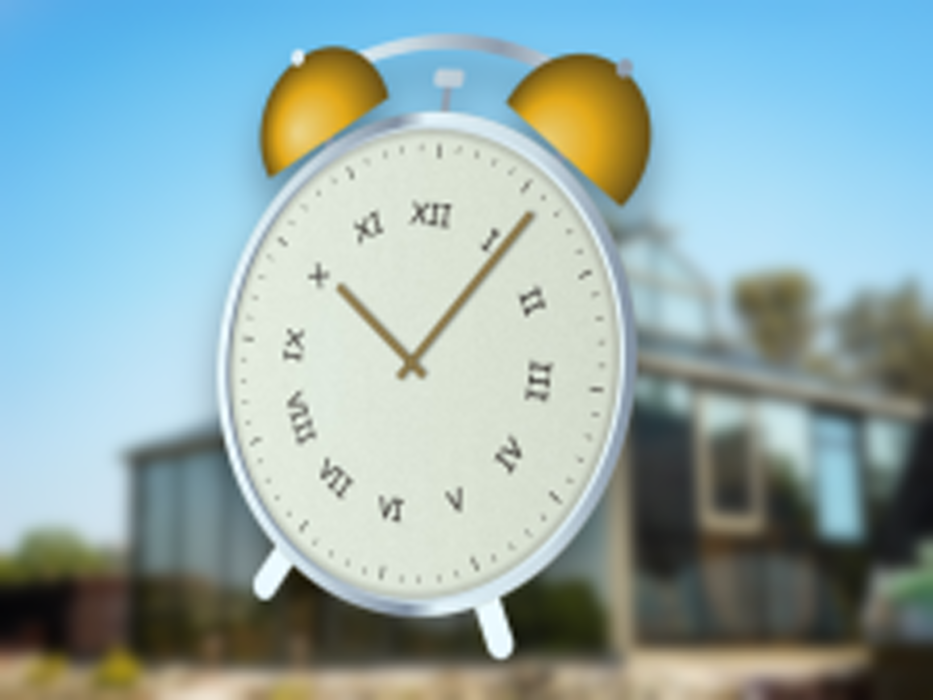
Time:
h=10 m=6
